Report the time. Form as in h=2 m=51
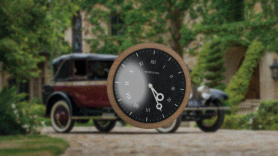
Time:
h=4 m=25
